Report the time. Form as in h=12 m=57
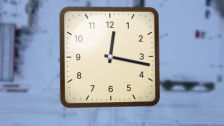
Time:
h=12 m=17
